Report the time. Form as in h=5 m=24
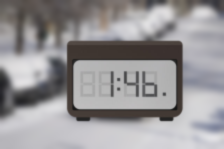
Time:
h=1 m=46
